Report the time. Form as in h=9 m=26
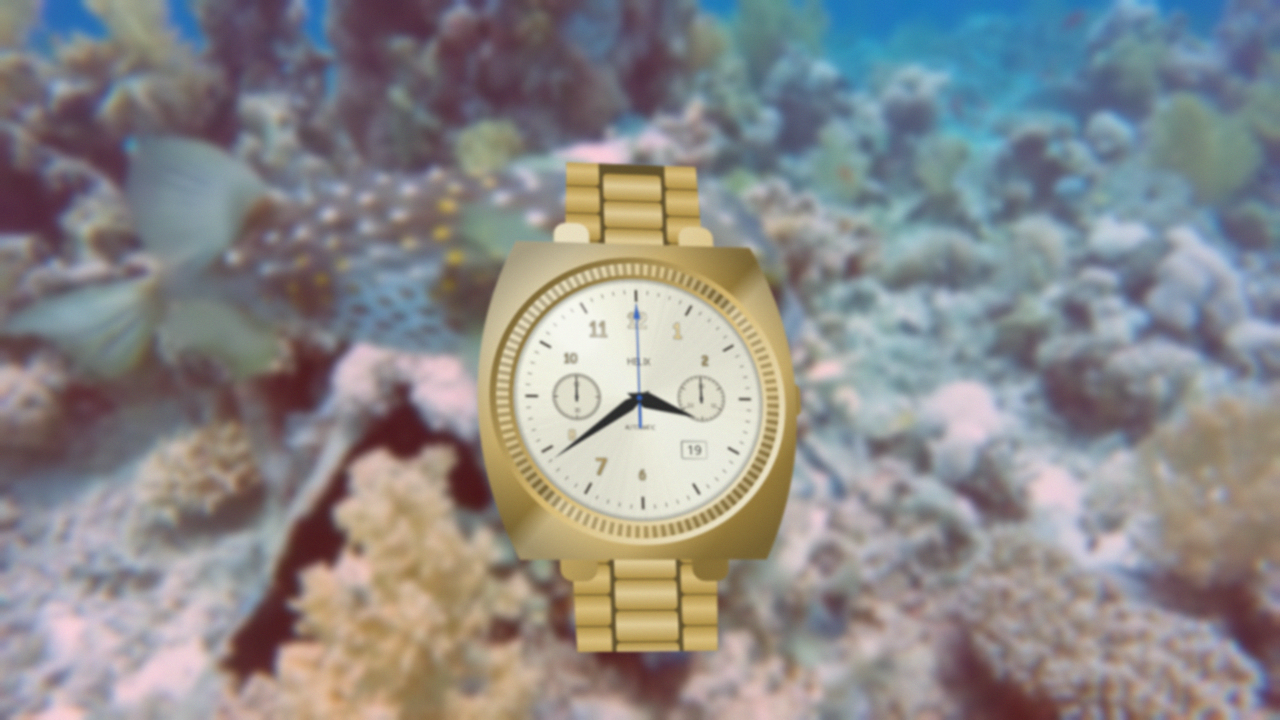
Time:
h=3 m=39
